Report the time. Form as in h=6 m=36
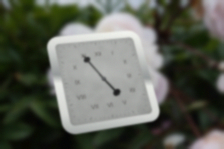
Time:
h=4 m=55
